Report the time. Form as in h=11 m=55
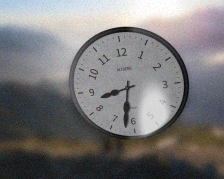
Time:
h=8 m=32
